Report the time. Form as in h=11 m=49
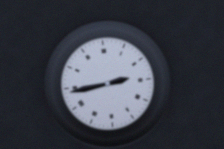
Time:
h=2 m=44
